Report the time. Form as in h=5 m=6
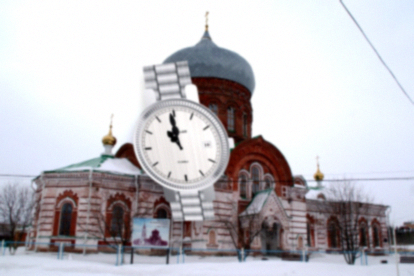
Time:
h=10 m=59
